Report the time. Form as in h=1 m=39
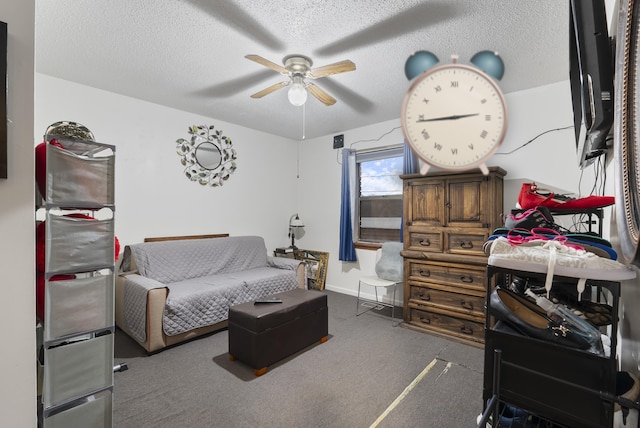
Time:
h=2 m=44
